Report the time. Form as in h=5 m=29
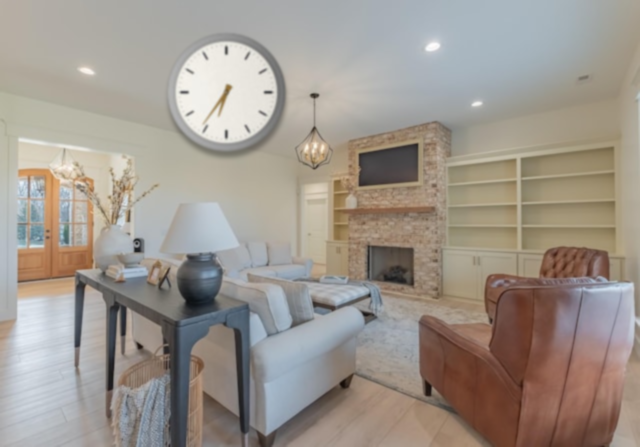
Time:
h=6 m=36
